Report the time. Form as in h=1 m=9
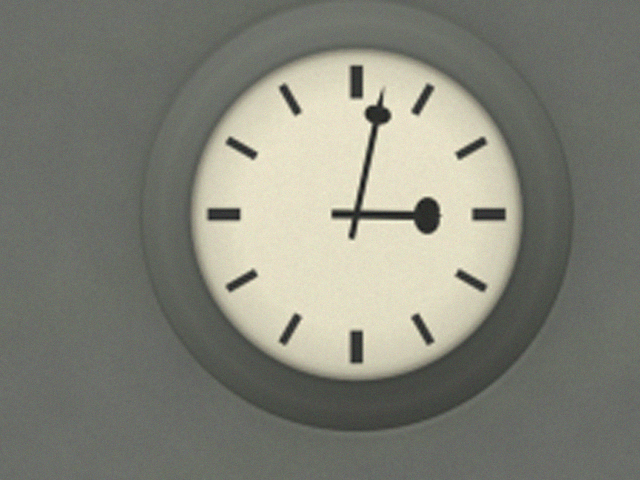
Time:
h=3 m=2
